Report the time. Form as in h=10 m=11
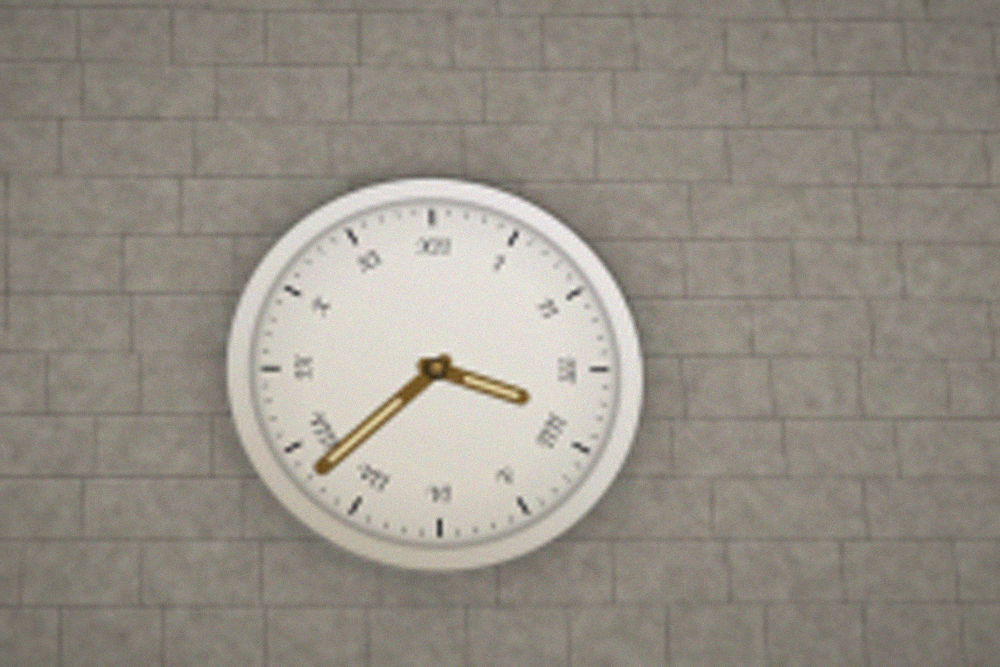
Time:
h=3 m=38
